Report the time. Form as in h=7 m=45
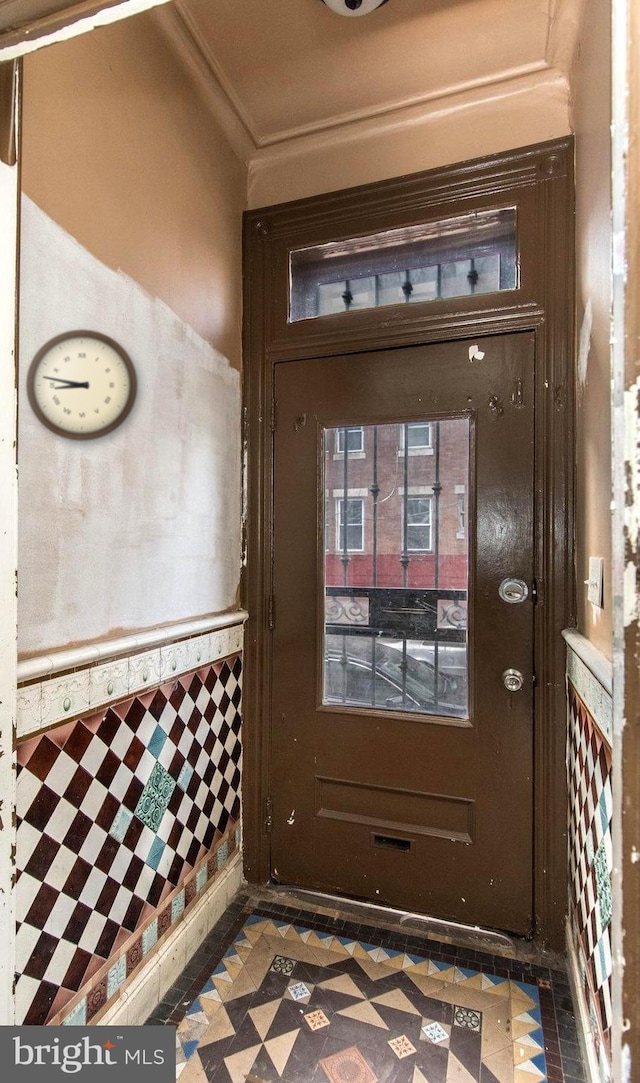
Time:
h=8 m=47
